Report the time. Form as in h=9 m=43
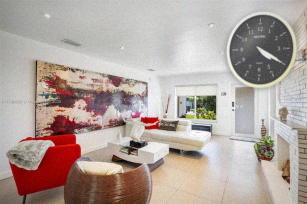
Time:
h=4 m=20
